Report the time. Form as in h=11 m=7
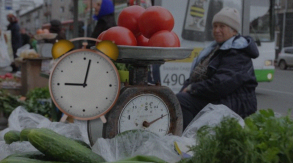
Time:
h=9 m=2
